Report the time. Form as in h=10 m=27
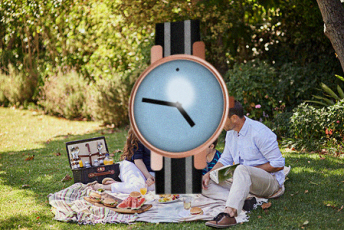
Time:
h=4 m=47
